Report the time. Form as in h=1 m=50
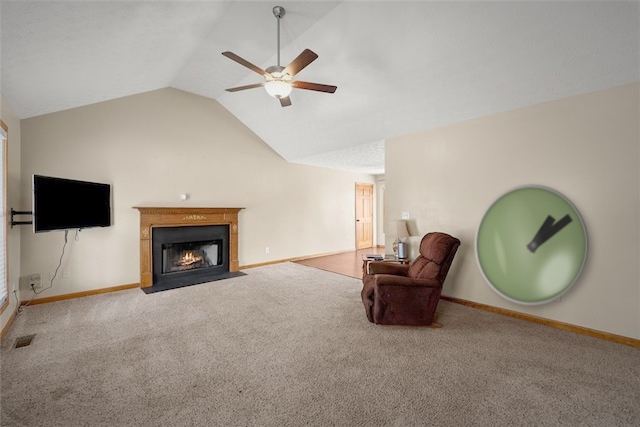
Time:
h=1 m=9
